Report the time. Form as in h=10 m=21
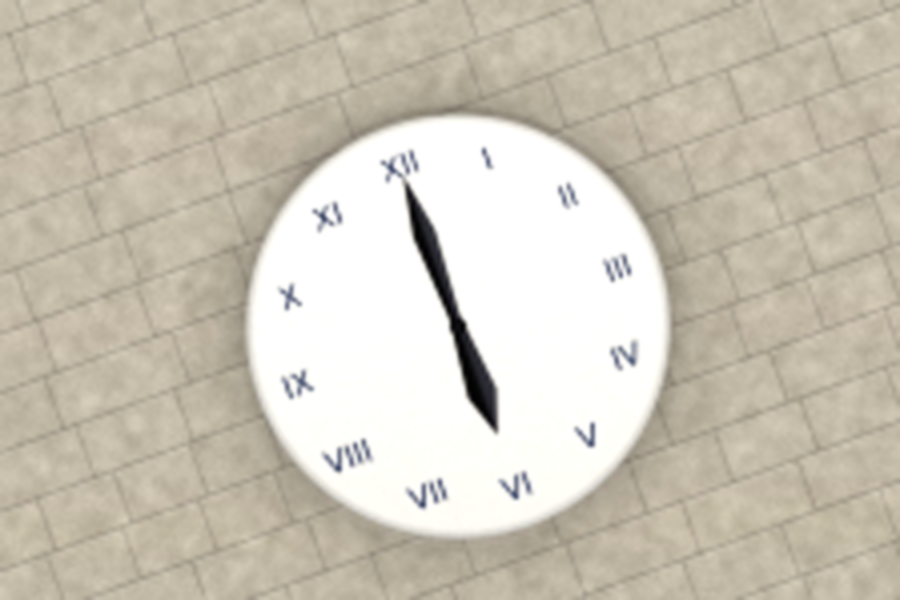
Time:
h=6 m=0
